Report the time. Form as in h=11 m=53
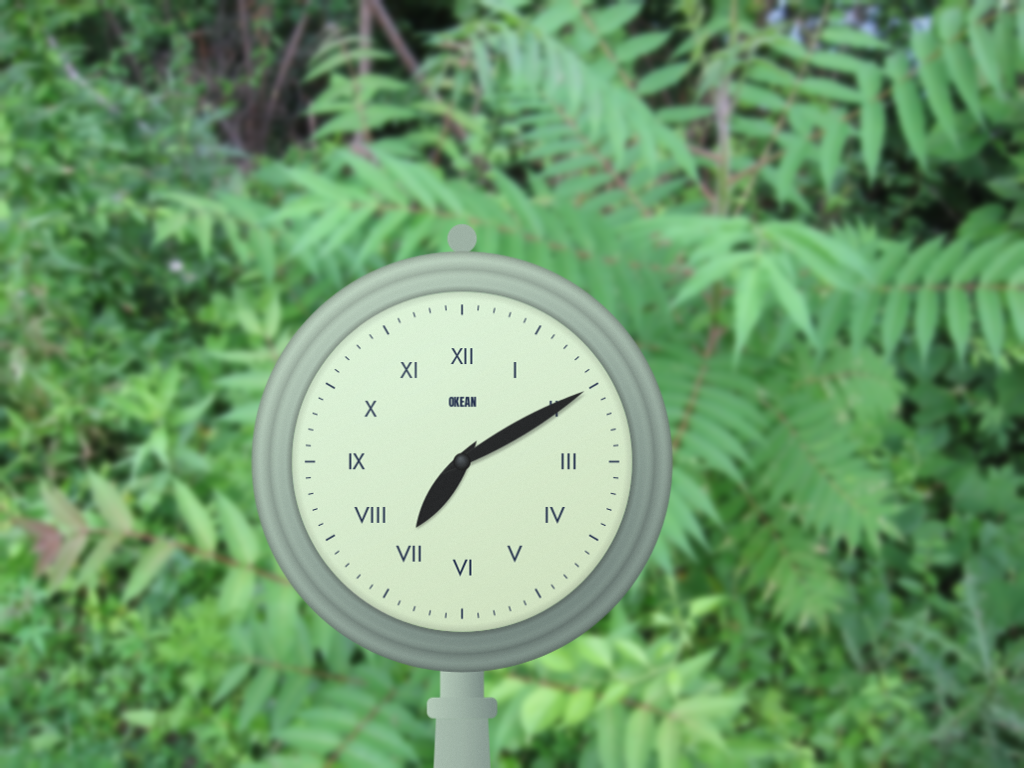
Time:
h=7 m=10
